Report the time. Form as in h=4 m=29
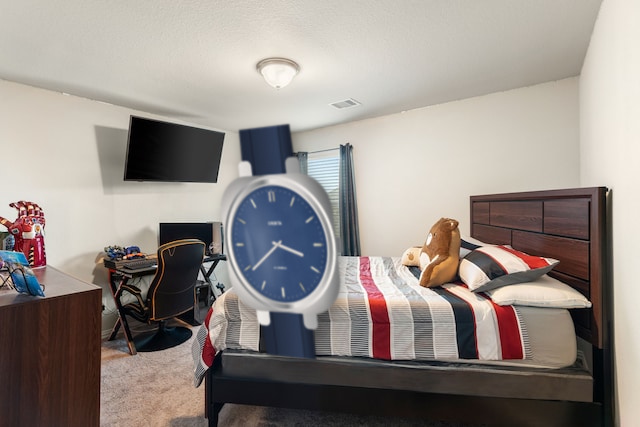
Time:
h=3 m=39
